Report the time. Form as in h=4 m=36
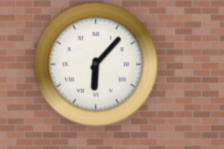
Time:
h=6 m=7
